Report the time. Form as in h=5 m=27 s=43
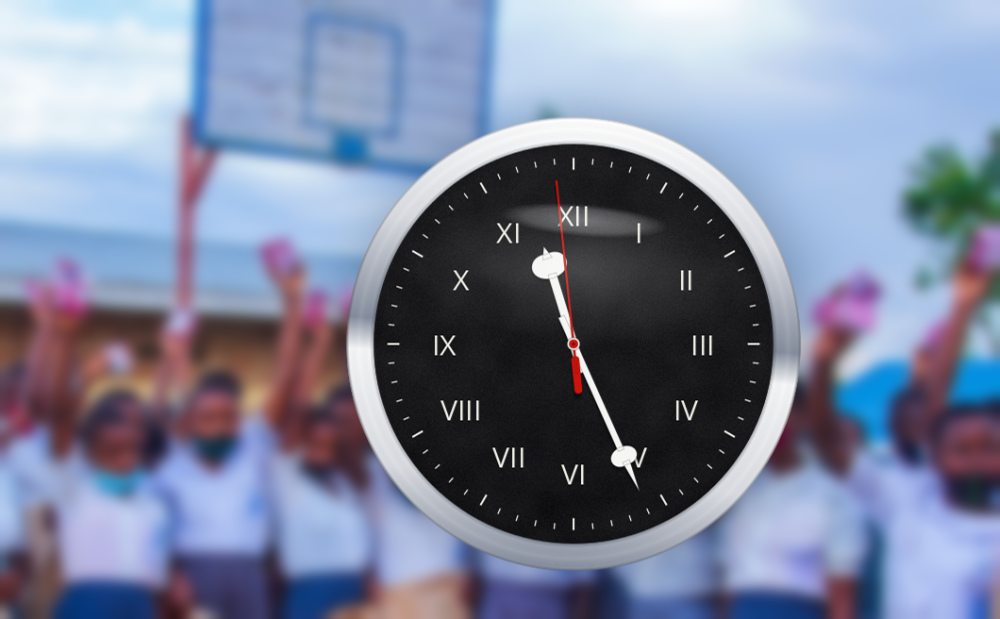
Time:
h=11 m=25 s=59
